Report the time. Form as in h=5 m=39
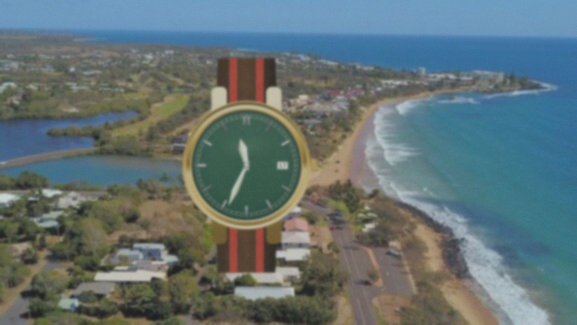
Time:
h=11 m=34
